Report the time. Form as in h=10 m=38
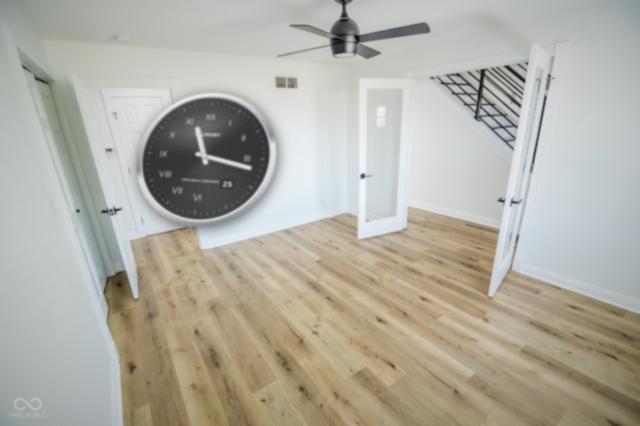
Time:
h=11 m=17
